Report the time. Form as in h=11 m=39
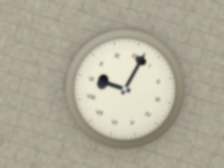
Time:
h=9 m=2
